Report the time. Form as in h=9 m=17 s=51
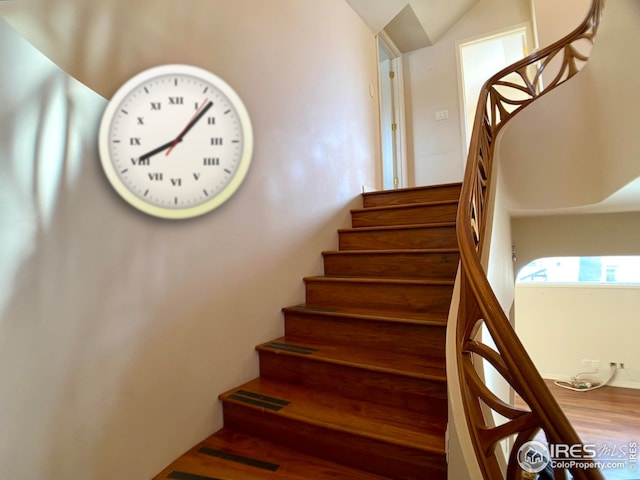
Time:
h=8 m=7 s=6
